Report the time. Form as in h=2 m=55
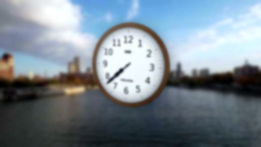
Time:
h=7 m=38
